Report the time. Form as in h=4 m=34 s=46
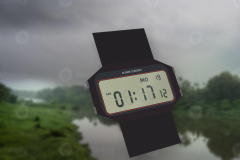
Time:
h=1 m=17 s=12
